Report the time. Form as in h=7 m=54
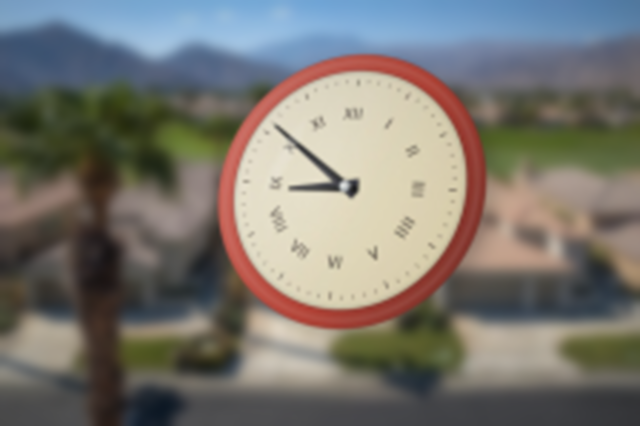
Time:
h=8 m=51
